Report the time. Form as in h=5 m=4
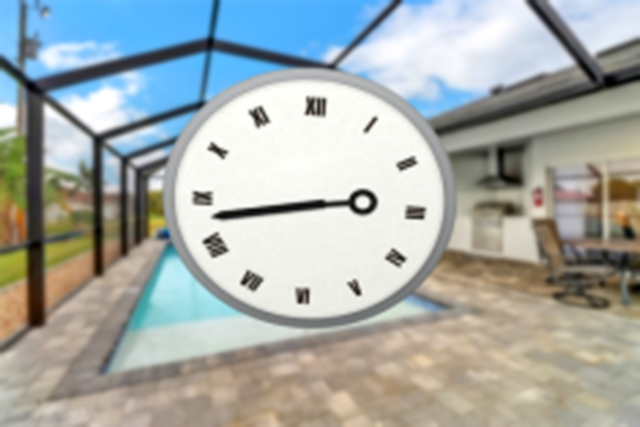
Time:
h=2 m=43
